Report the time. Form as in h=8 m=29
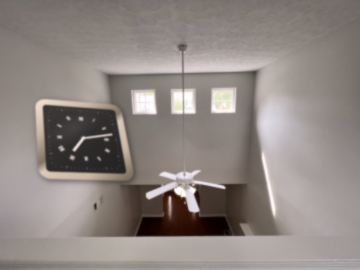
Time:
h=7 m=13
